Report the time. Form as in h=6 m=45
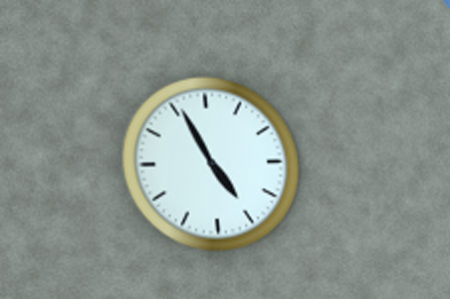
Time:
h=4 m=56
